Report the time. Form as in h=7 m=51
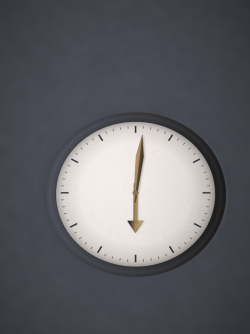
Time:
h=6 m=1
